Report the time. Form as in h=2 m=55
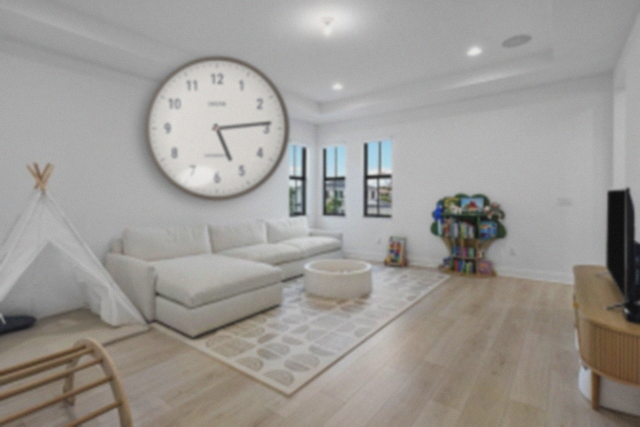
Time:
h=5 m=14
